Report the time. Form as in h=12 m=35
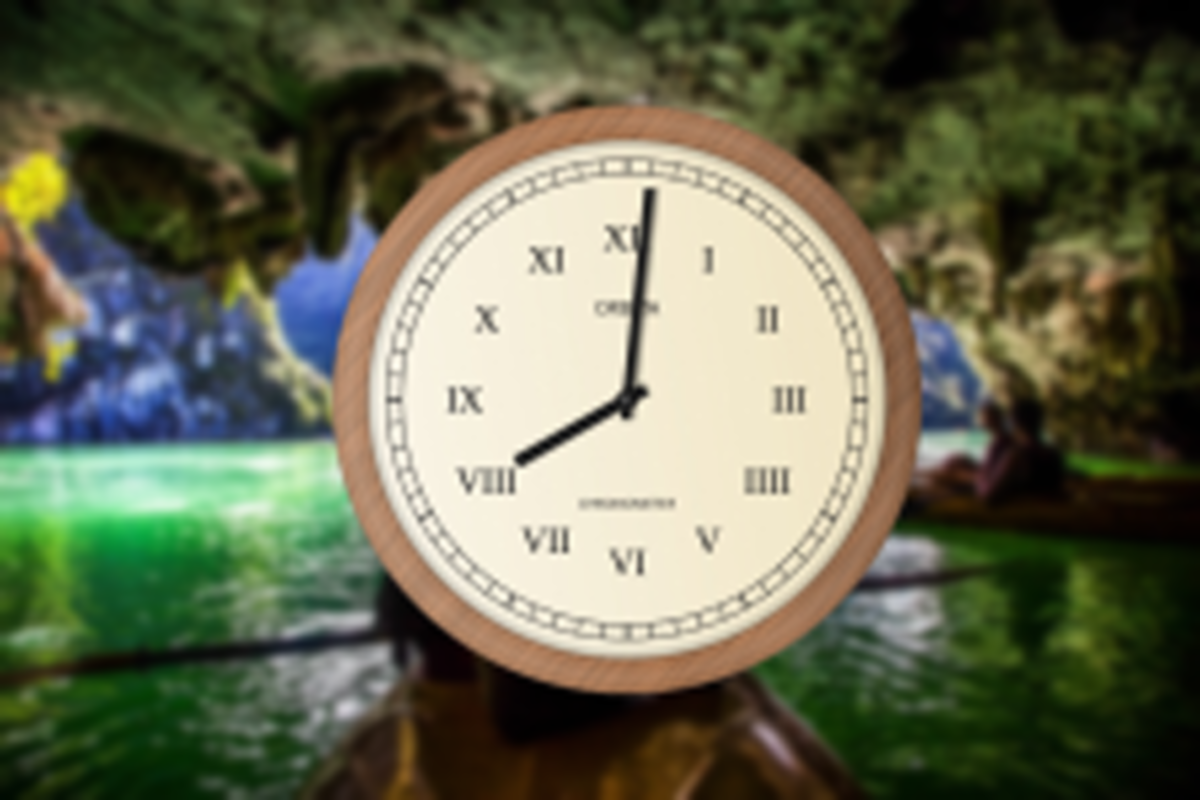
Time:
h=8 m=1
